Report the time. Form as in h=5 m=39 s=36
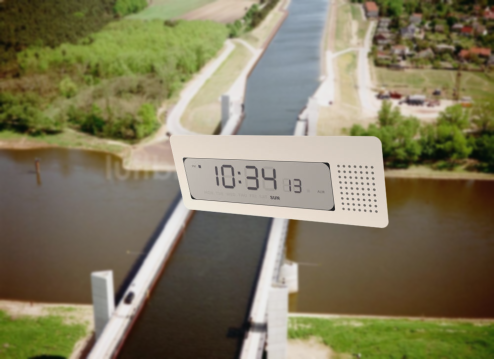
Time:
h=10 m=34 s=13
